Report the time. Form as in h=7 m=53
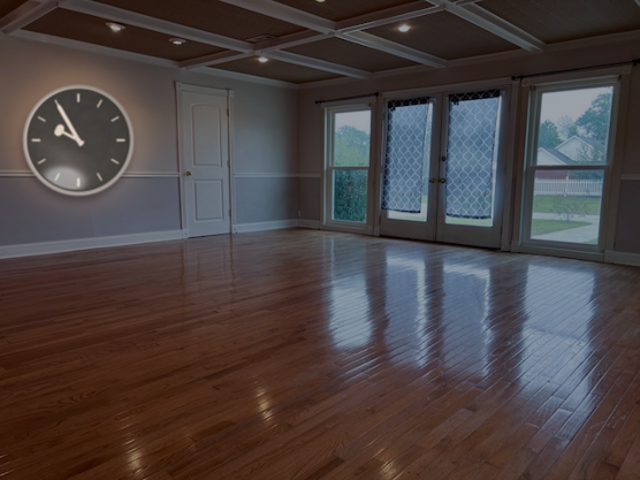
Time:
h=9 m=55
